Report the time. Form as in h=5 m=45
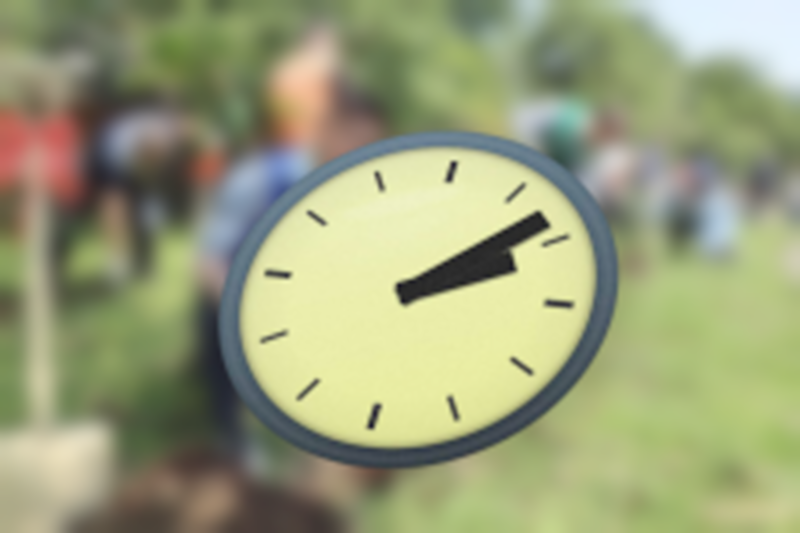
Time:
h=2 m=8
